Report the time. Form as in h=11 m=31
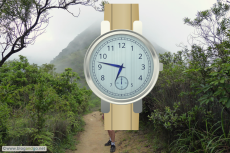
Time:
h=6 m=47
